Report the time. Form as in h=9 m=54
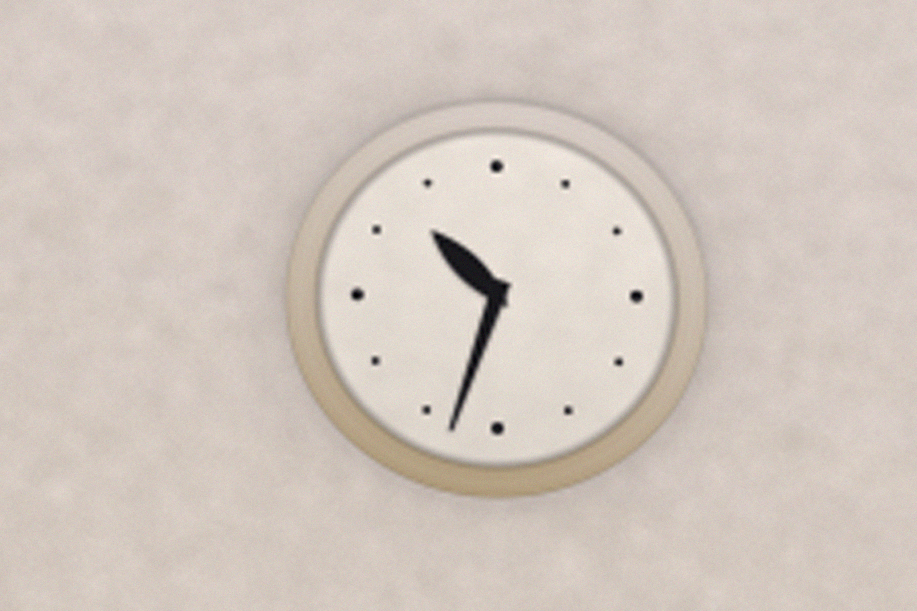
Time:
h=10 m=33
